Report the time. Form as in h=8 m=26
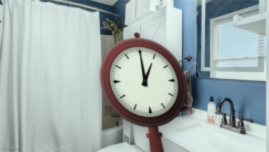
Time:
h=1 m=0
